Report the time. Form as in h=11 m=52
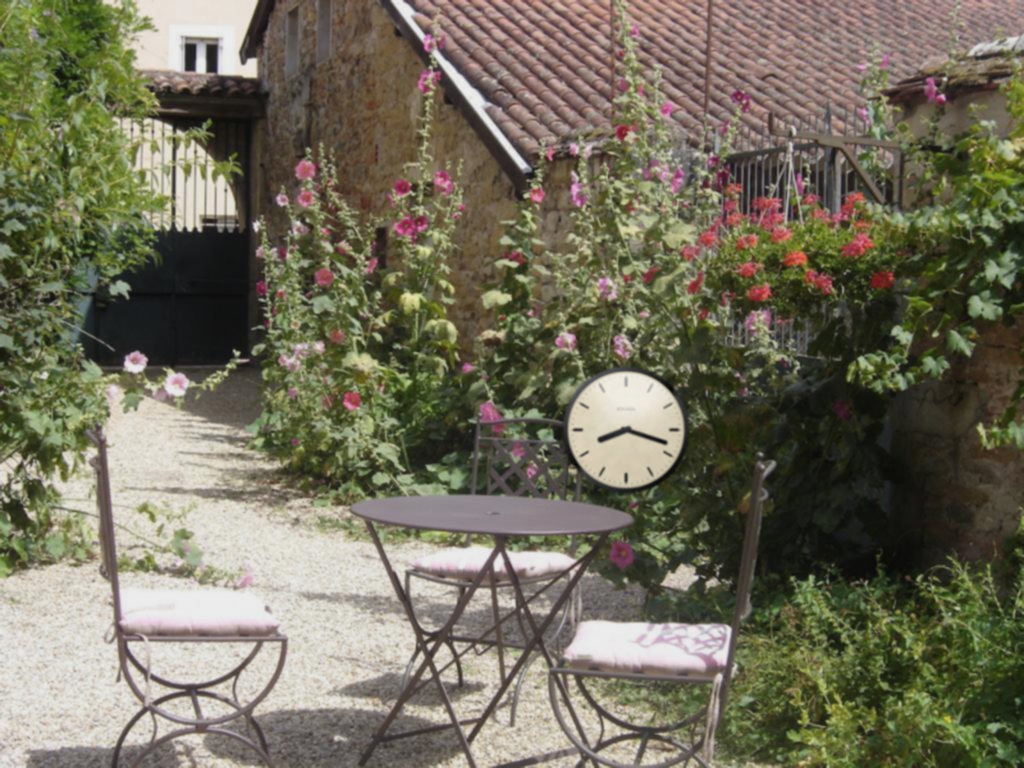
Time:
h=8 m=18
